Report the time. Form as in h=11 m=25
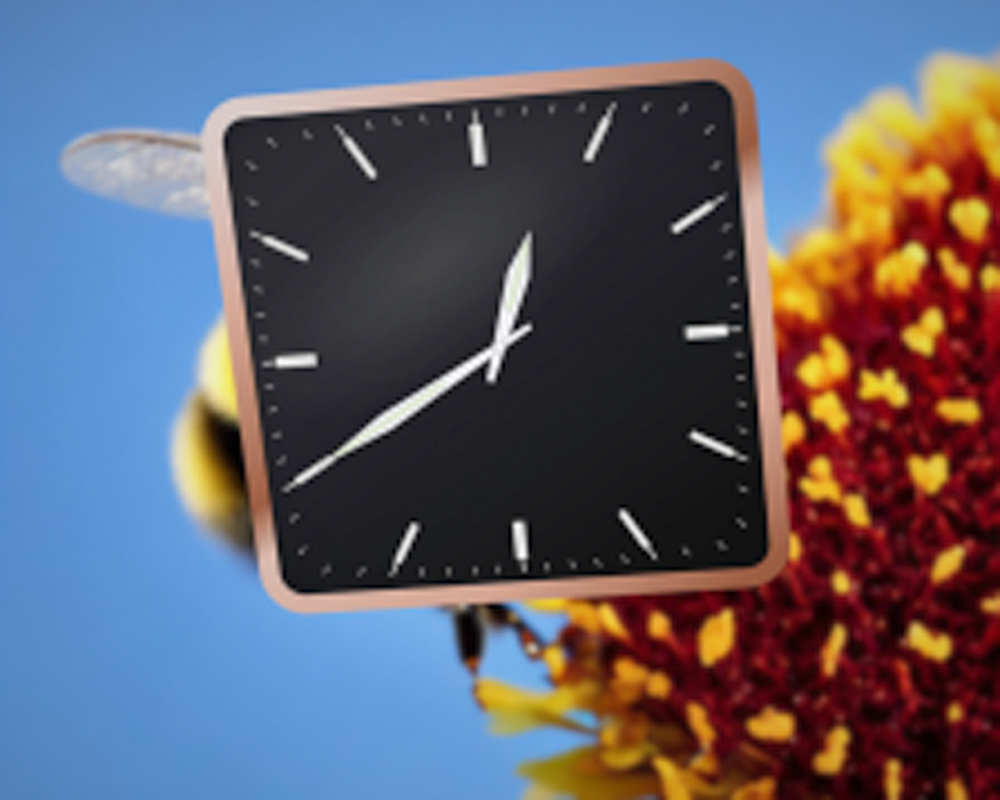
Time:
h=12 m=40
